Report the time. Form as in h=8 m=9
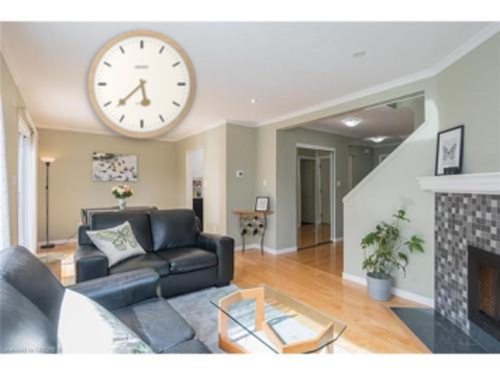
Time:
h=5 m=38
